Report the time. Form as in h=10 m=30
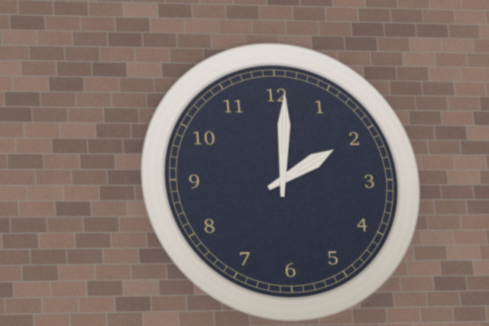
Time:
h=2 m=1
